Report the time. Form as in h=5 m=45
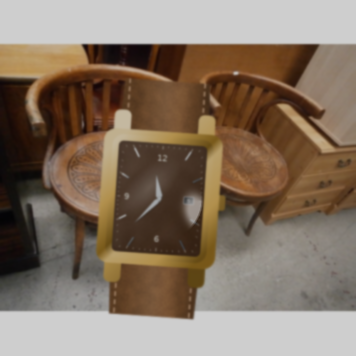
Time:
h=11 m=37
